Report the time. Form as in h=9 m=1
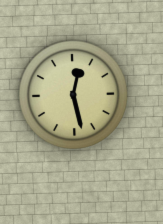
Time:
h=12 m=28
